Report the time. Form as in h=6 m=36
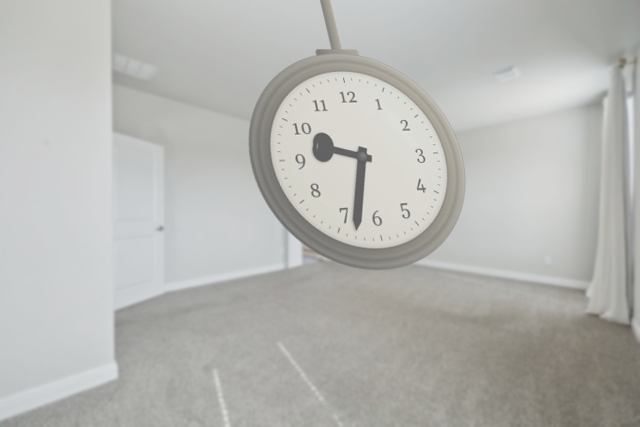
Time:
h=9 m=33
